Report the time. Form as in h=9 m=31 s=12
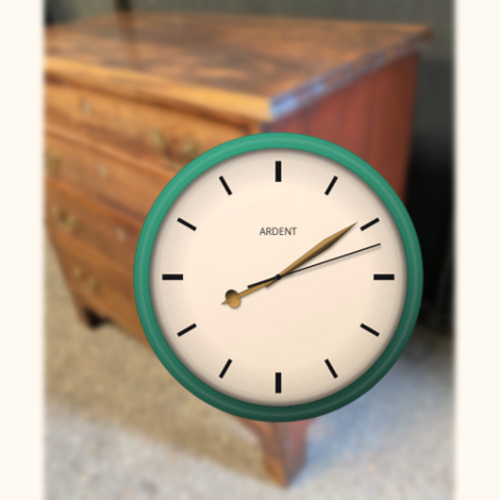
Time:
h=8 m=9 s=12
